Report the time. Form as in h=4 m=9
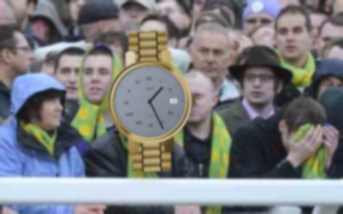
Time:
h=1 m=26
